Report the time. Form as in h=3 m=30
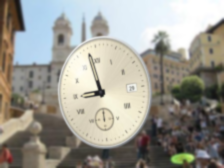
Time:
h=8 m=58
